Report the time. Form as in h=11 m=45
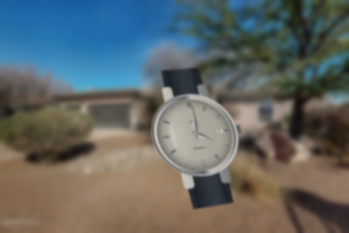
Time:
h=4 m=1
